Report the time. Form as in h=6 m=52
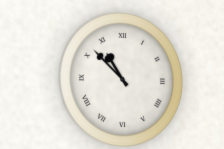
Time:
h=10 m=52
